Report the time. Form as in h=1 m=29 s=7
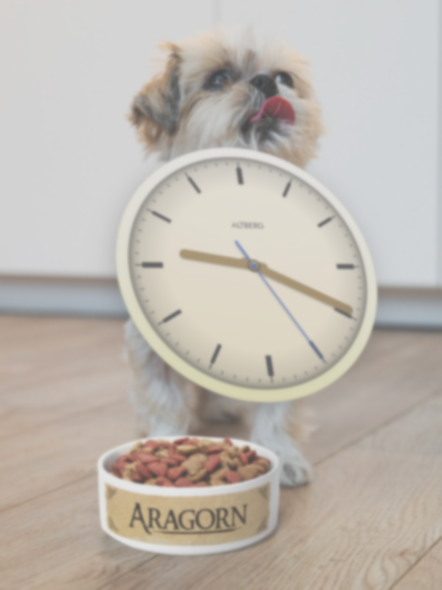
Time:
h=9 m=19 s=25
